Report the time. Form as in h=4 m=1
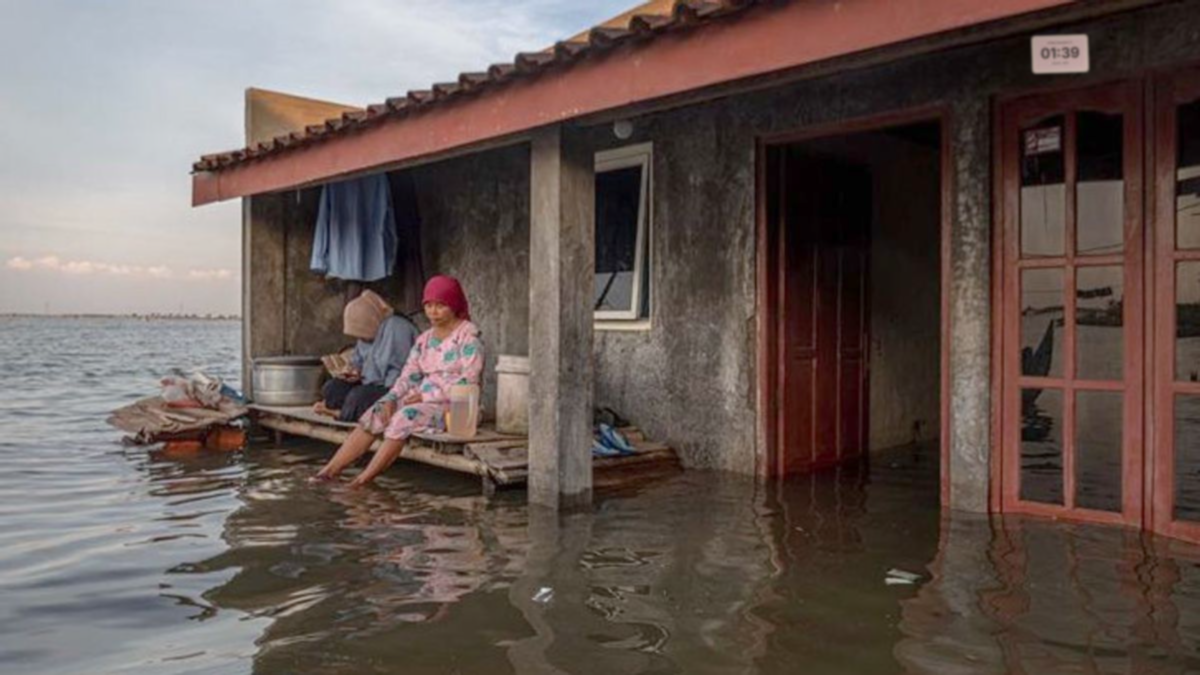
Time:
h=1 m=39
